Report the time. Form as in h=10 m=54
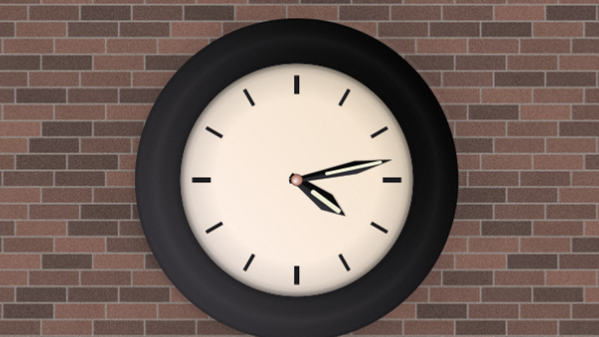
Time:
h=4 m=13
